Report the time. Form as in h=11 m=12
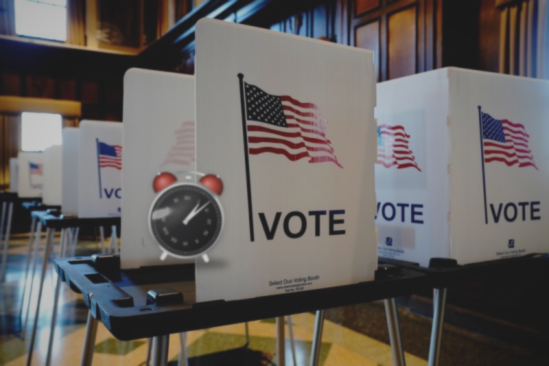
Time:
h=1 m=8
